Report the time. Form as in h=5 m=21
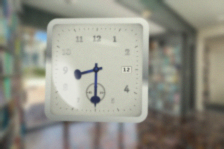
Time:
h=8 m=30
